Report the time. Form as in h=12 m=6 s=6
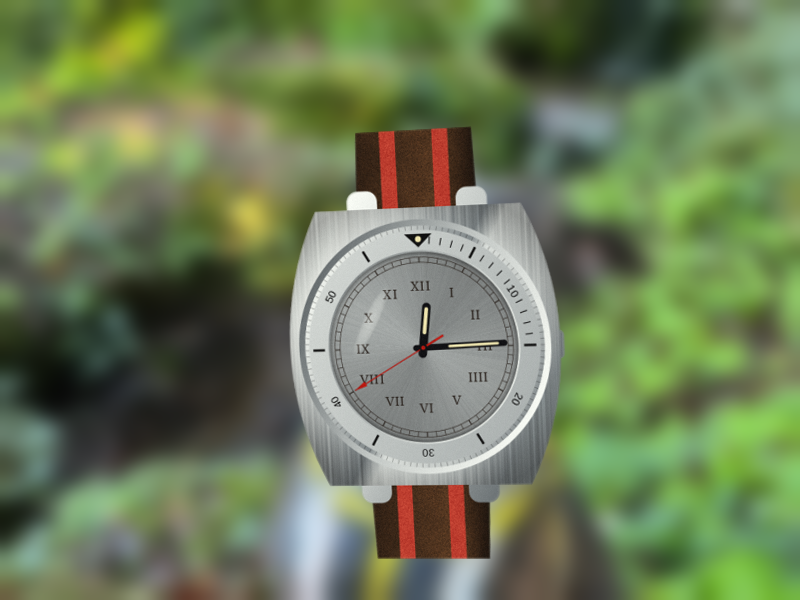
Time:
h=12 m=14 s=40
